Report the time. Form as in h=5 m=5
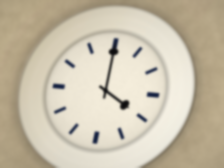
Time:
h=4 m=0
